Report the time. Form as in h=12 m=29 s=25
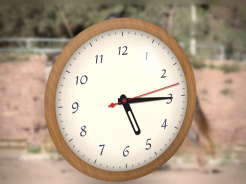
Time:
h=5 m=15 s=13
